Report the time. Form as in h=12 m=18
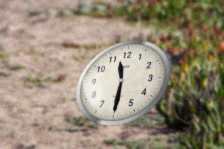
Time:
h=11 m=30
